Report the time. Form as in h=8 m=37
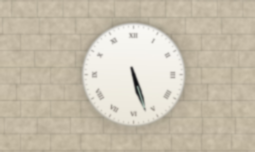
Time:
h=5 m=27
